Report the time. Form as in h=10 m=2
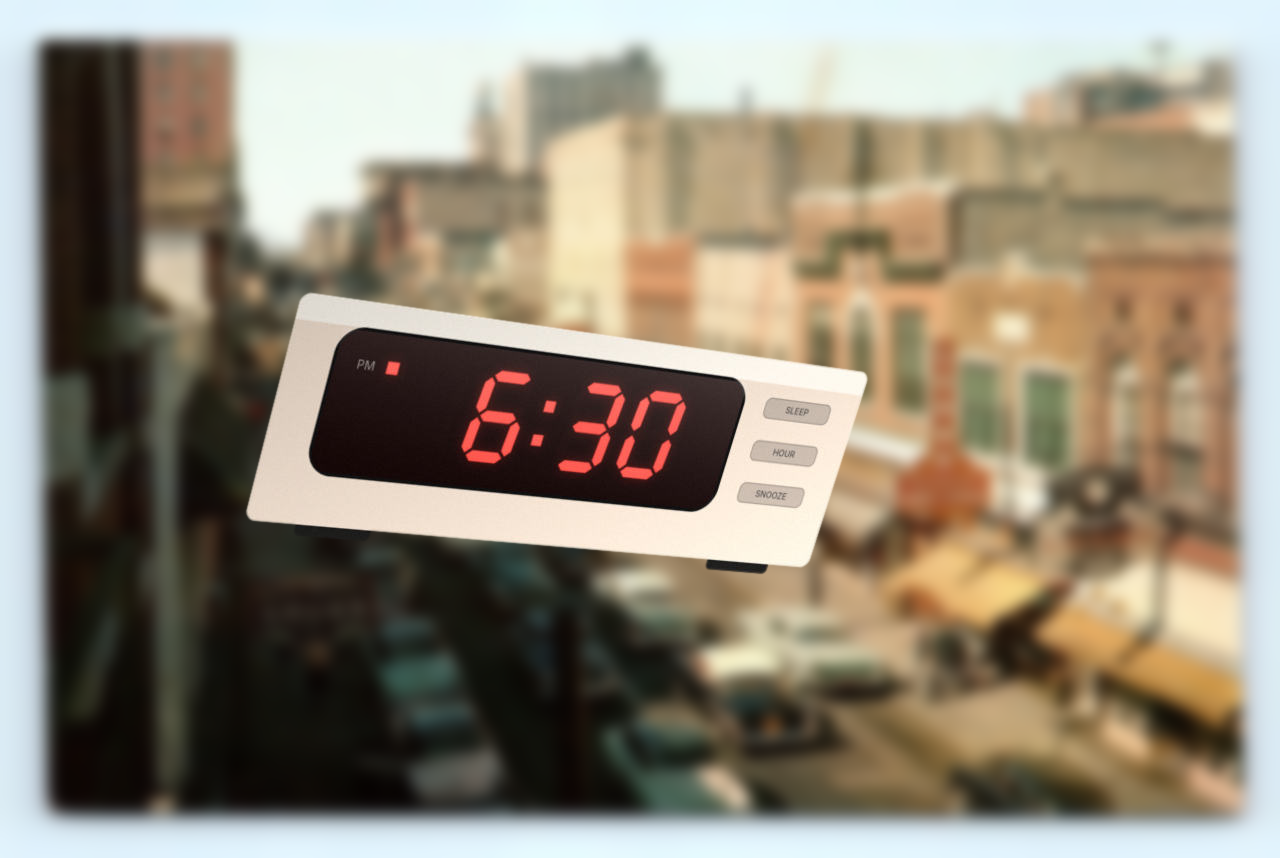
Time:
h=6 m=30
